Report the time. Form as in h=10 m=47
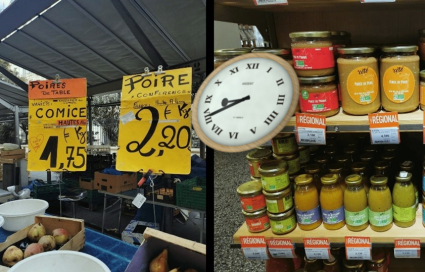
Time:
h=8 m=40
